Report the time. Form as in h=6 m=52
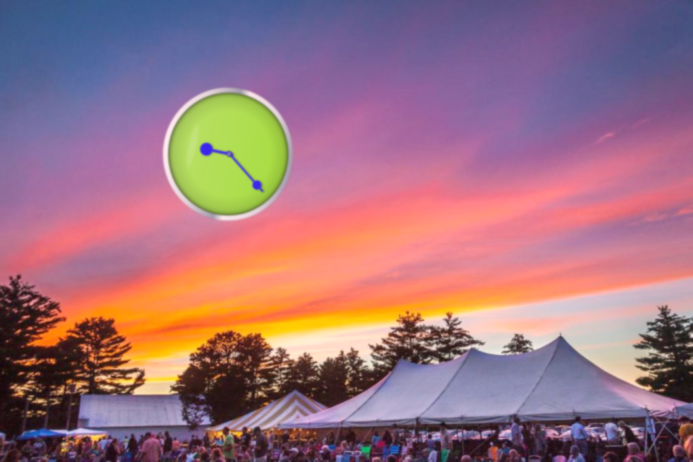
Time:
h=9 m=23
